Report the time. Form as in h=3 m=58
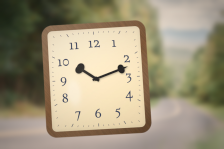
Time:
h=10 m=12
